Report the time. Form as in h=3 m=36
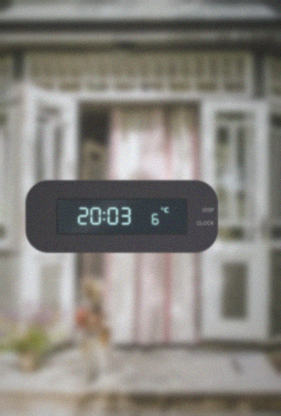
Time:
h=20 m=3
